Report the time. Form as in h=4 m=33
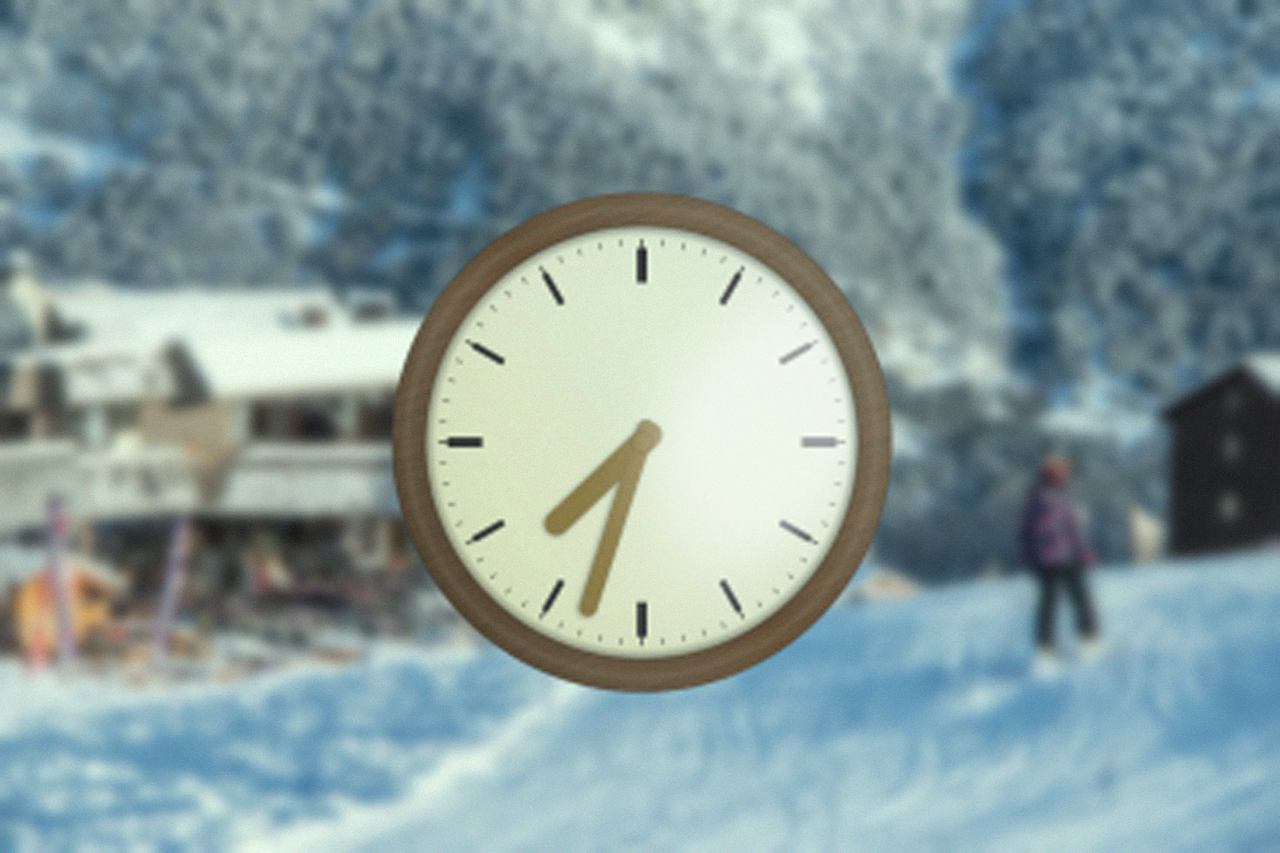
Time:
h=7 m=33
